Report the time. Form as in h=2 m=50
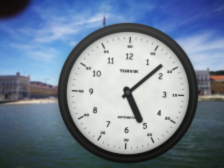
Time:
h=5 m=8
